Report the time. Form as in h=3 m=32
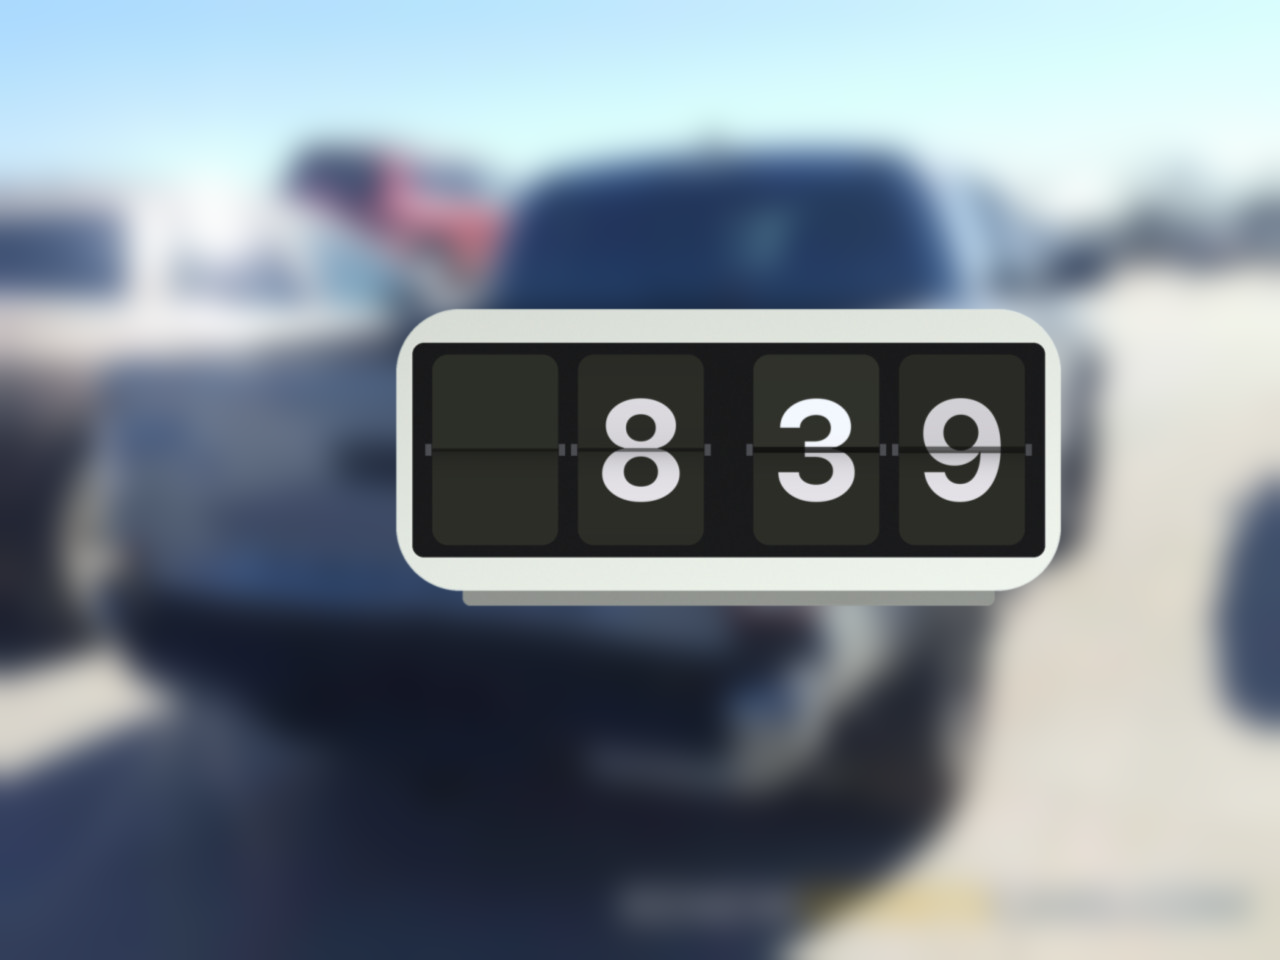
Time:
h=8 m=39
